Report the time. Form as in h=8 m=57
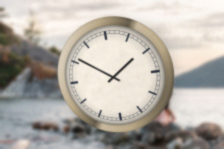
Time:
h=1 m=51
